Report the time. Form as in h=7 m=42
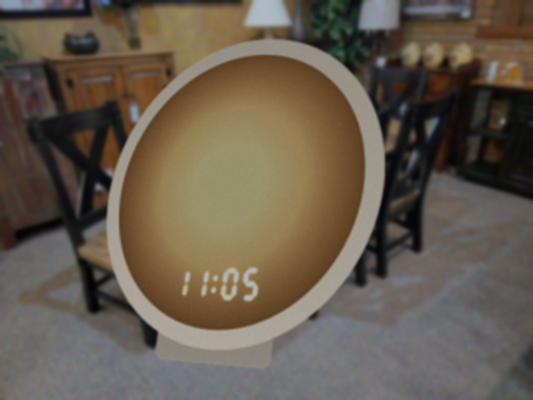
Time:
h=11 m=5
